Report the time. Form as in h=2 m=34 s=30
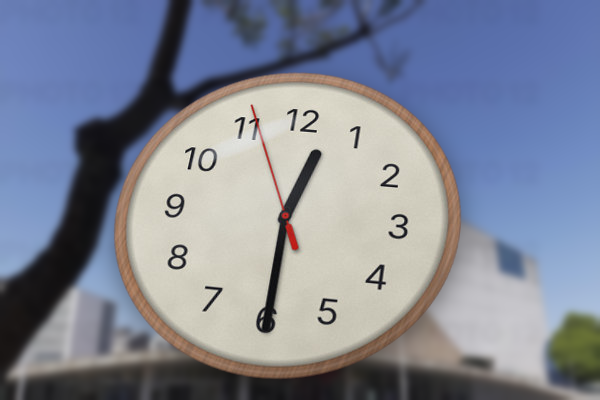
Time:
h=12 m=29 s=56
